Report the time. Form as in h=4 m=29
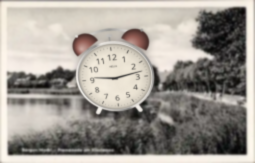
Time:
h=9 m=13
